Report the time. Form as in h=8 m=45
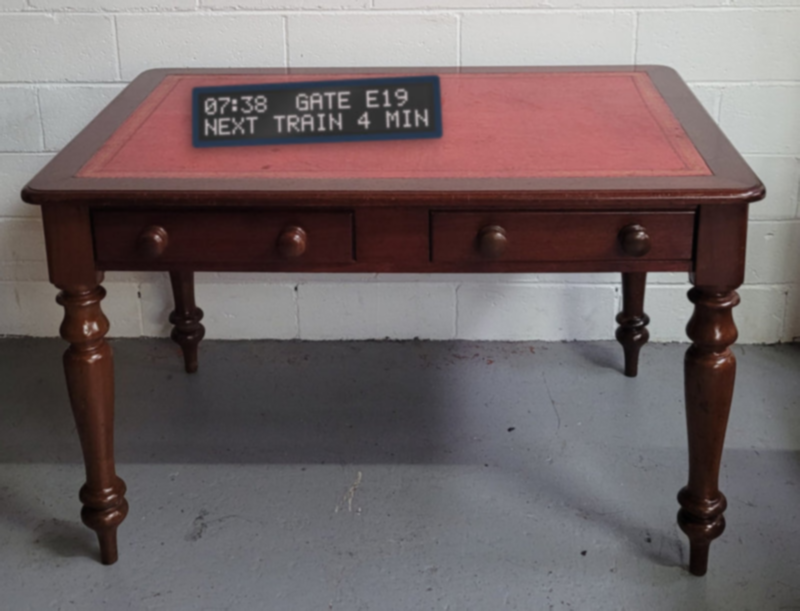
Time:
h=7 m=38
